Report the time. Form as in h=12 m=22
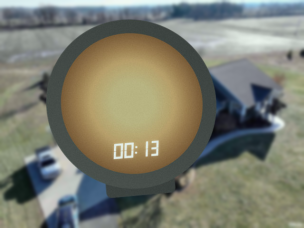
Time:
h=0 m=13
